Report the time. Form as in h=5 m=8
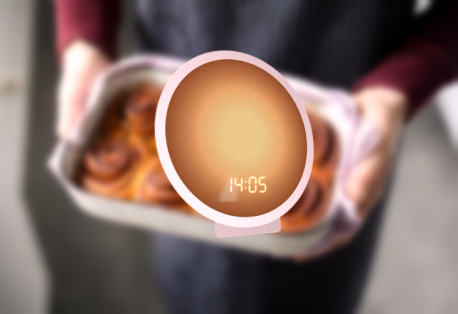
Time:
h=14 m=5
